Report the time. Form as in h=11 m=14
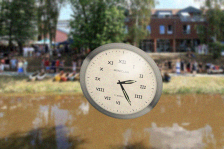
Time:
h=2 m=25
